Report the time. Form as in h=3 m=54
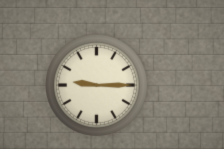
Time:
h=9 m=15
